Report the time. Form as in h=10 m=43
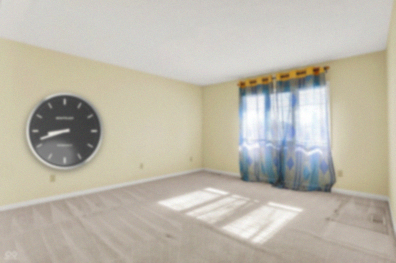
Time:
h=8 m=42
